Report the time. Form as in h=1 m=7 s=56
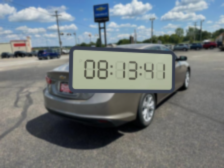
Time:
h=8 m=13 s=41
